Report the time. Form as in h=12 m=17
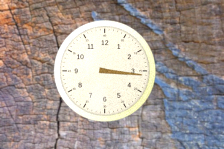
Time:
h=3 m=16
